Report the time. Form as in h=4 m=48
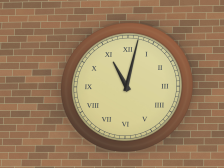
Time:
h=11 m=2
